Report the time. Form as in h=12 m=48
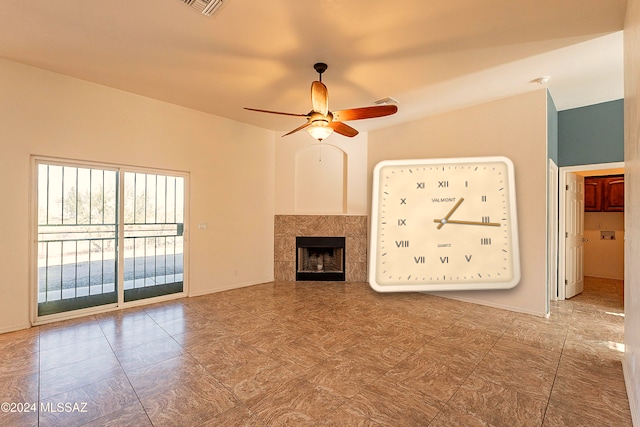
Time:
h=1 m=16
